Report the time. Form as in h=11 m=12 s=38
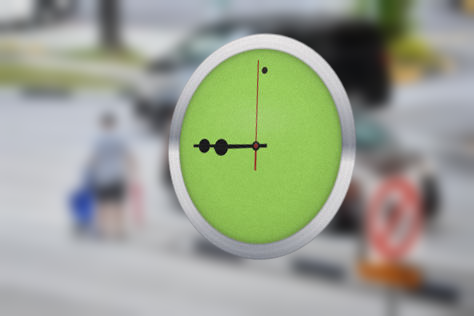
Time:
h=8 m=43 s=59
